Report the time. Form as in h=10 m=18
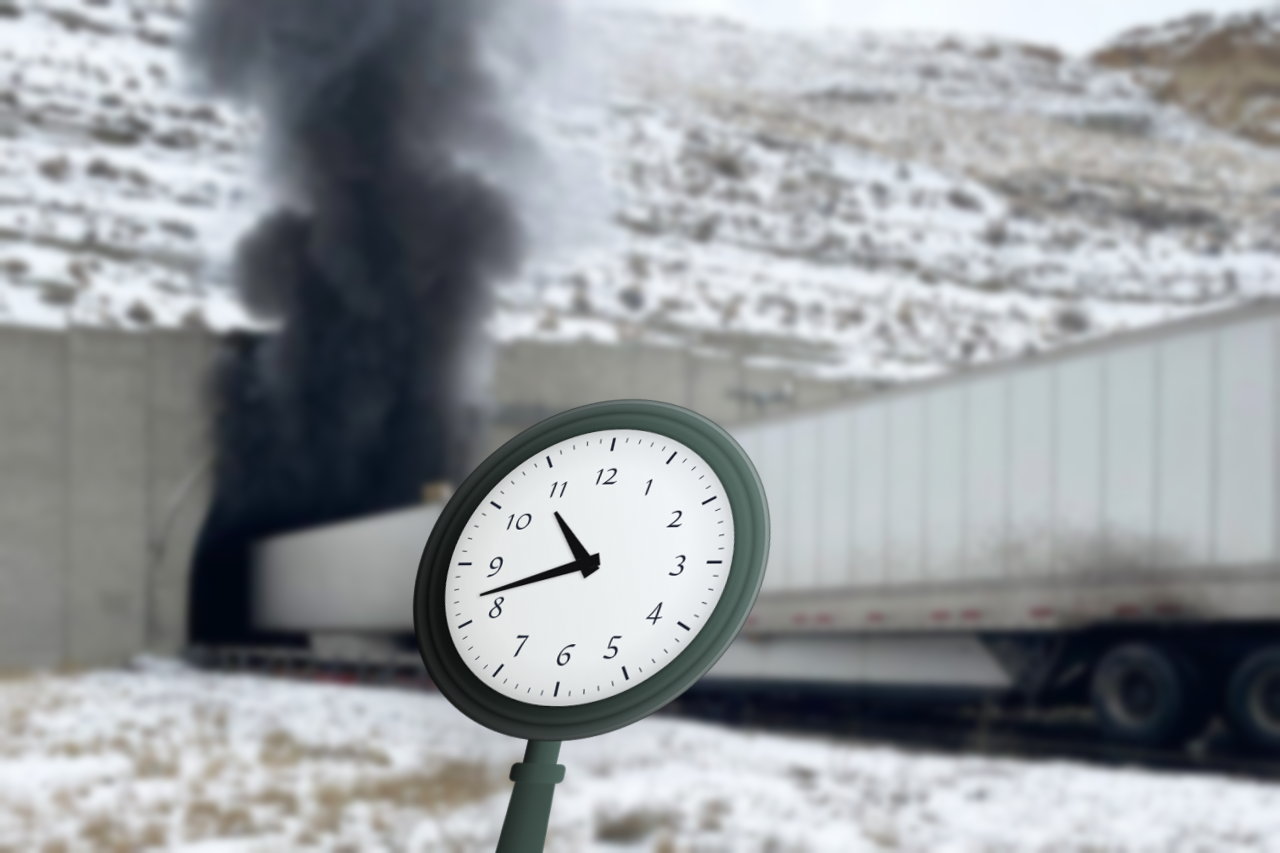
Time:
h=10 m=42
